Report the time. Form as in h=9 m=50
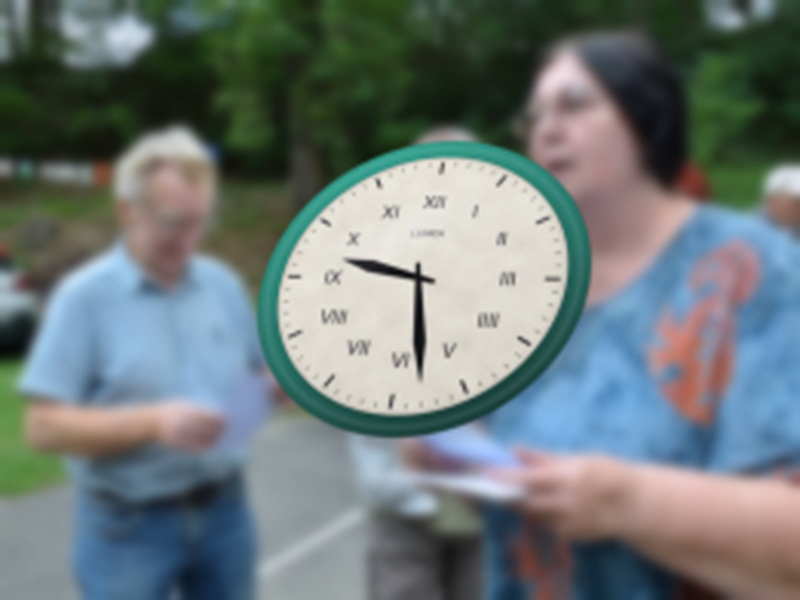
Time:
h=9 m=28
